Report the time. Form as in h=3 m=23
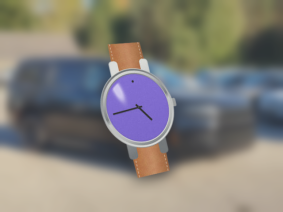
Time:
h=4 m=44
